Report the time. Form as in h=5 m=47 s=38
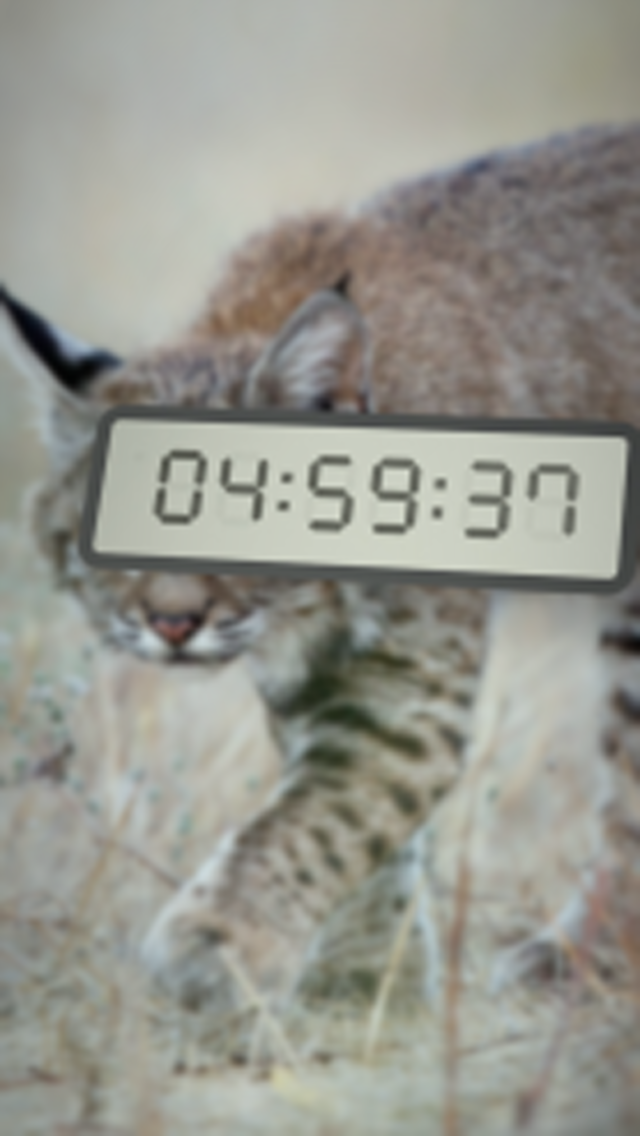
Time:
h=4 m=59 s=37
